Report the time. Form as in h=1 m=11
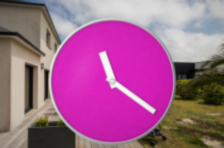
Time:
h=11 m=21
